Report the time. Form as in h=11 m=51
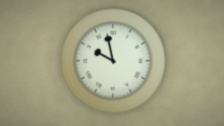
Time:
h=9 m=58
